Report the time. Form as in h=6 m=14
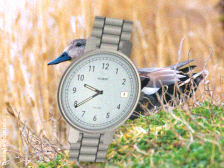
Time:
h=9 m=39
